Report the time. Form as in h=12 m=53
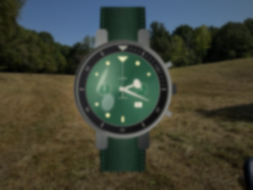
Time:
h=2 m=19
